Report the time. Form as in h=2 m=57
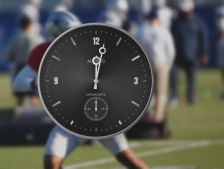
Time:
h=12 m=2
